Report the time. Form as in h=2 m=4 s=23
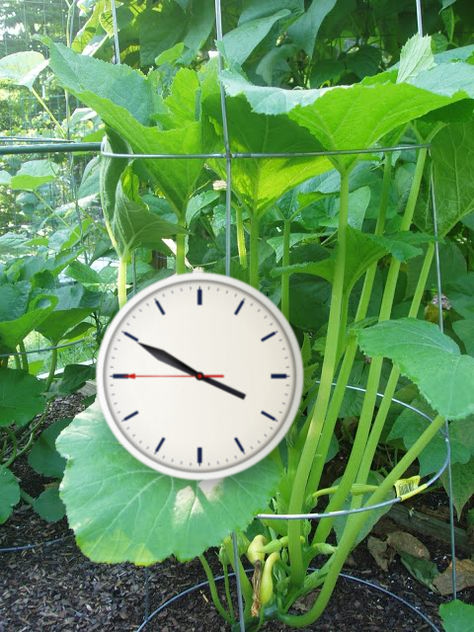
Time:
h=3 m=49 s=45
